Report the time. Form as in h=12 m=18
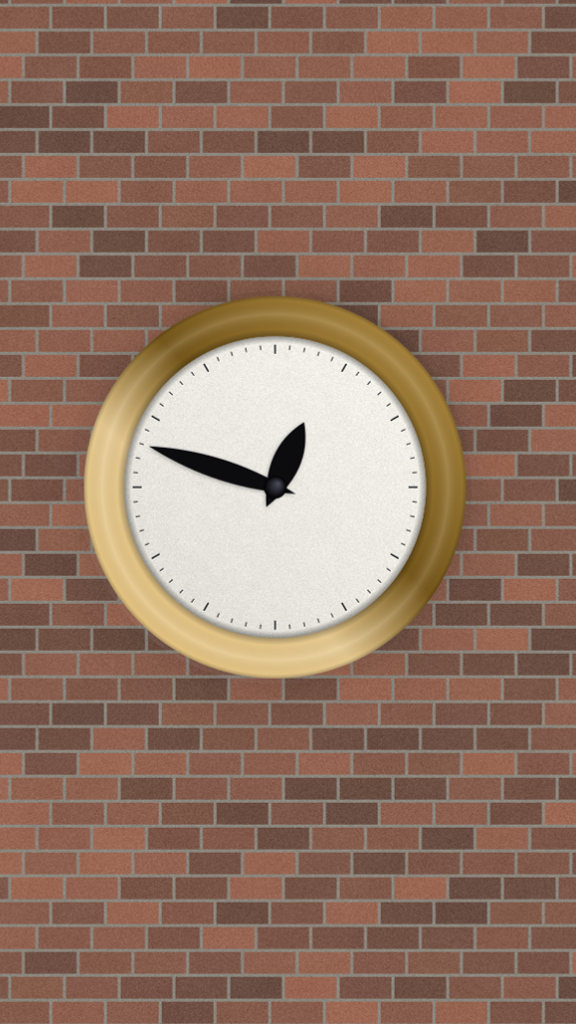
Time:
h=12 m=48
